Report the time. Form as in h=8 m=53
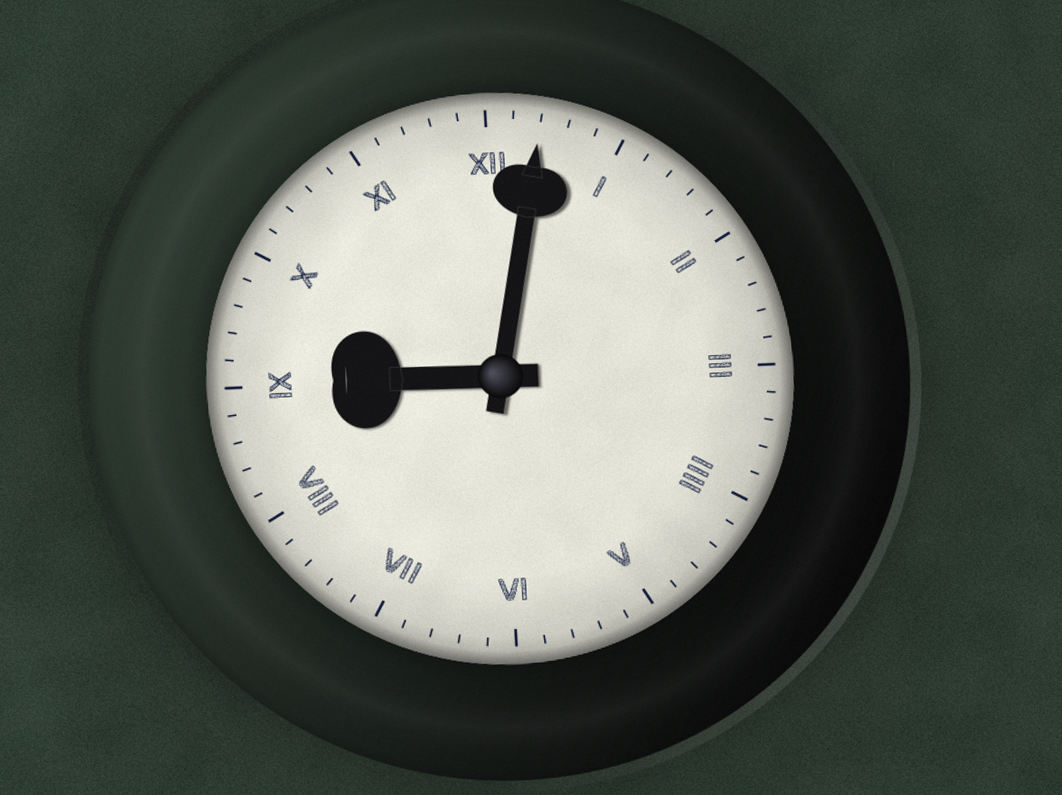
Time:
h=9 m=2
